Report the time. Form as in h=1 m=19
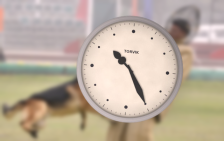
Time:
h=10 m=25
